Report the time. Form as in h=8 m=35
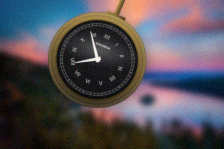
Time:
h=7 m=54
